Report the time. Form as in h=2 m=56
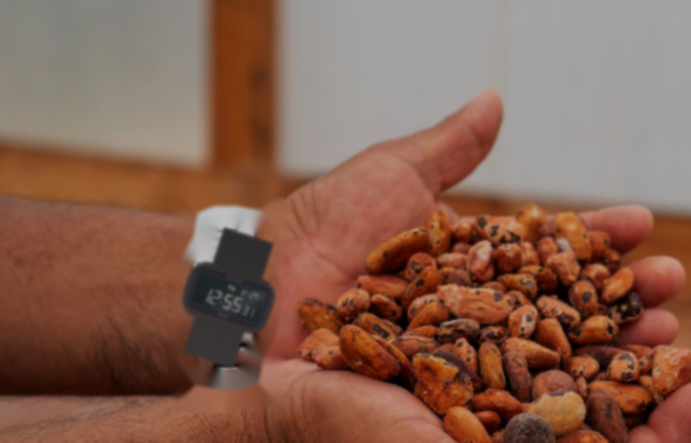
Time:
h=12 m=55
